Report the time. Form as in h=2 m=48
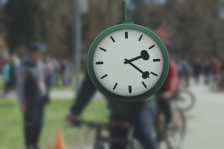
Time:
h=2 m=22
